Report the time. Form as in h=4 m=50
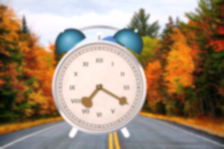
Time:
h=7 m=20
